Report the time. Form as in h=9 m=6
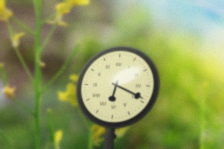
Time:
h=6 m=19
